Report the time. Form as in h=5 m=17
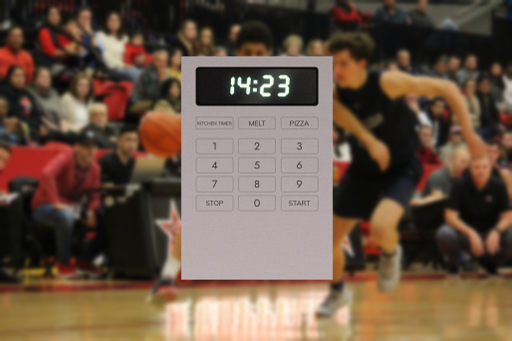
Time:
h=14 m=23
